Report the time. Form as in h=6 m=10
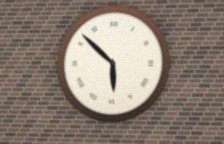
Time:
h=5 m=52
